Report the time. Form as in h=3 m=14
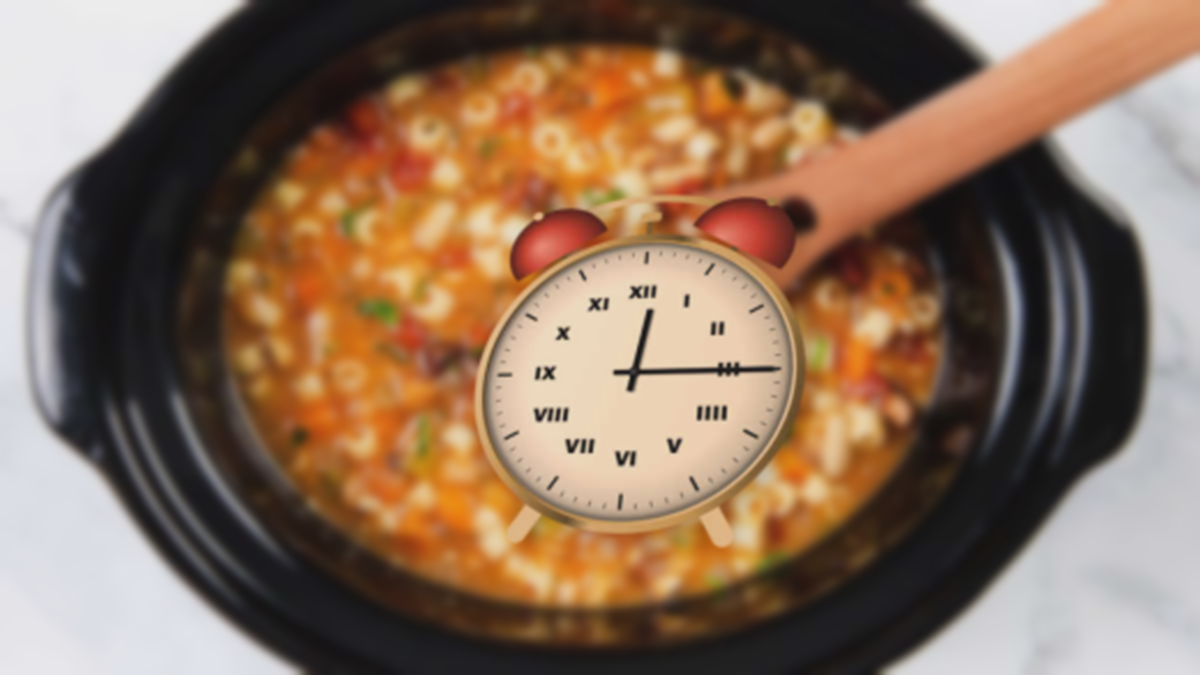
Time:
h=12 m=15
